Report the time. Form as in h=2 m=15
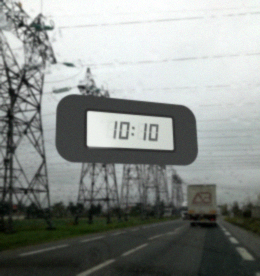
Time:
h=10 m=10
